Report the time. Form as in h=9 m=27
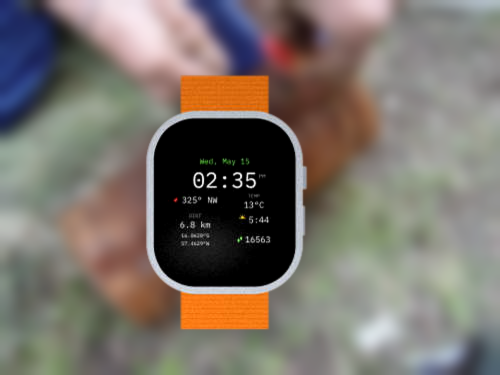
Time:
h=2 m=35
